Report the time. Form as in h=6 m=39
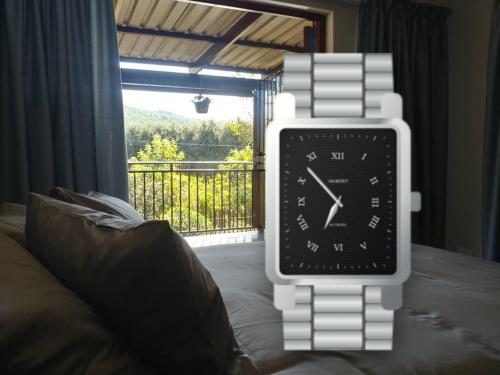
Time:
h=6 m=53
